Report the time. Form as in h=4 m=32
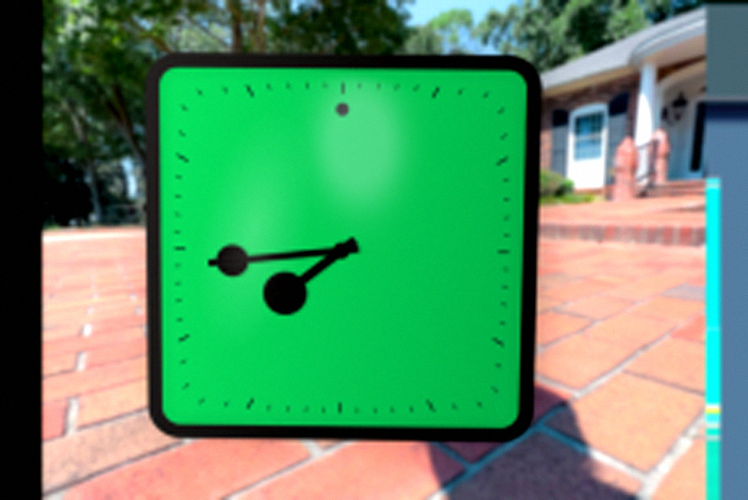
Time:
h=7 m=44
